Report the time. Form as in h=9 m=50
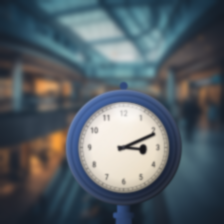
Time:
h=3 m=11
